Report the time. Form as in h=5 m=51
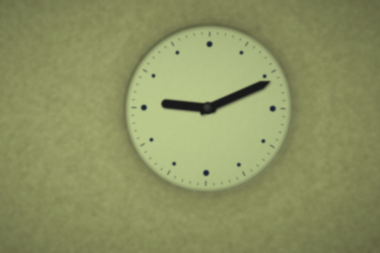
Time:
h=9 m=11
